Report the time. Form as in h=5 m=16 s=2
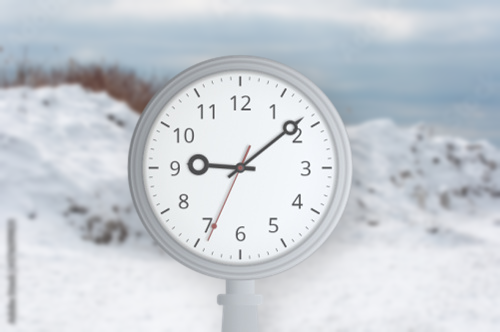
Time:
h=9 m=8 s=34
